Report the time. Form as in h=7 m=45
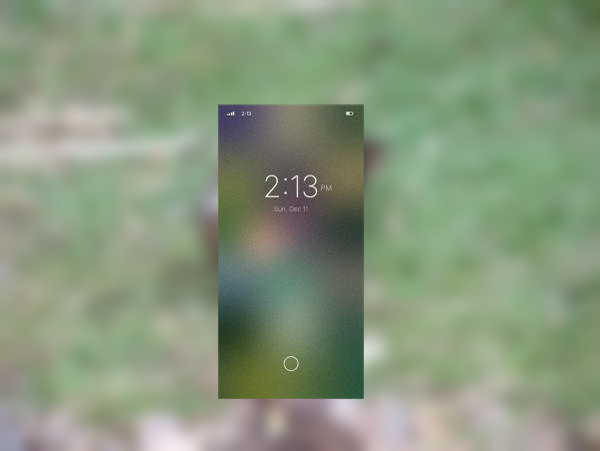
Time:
h=2 m=13
